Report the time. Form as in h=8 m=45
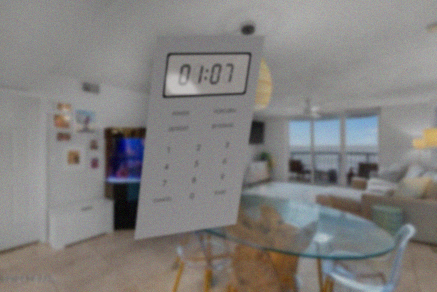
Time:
h=1 m=7
